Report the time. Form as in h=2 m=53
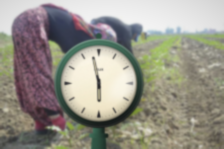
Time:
h=5 m=58
